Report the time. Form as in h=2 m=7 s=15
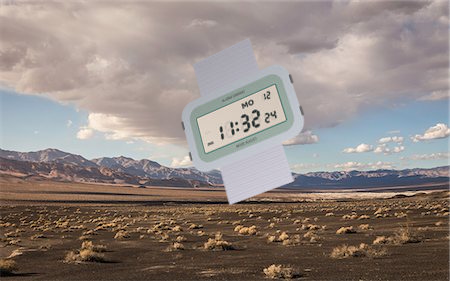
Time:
h=11 m=32 s=24
